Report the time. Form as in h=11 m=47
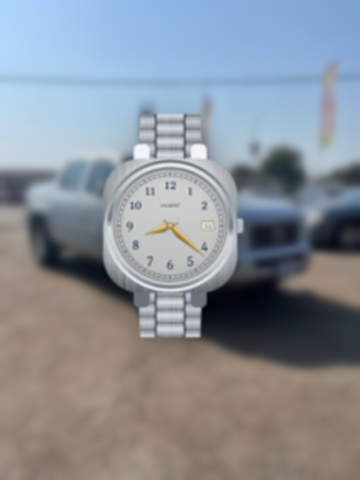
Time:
h=8 m=22
